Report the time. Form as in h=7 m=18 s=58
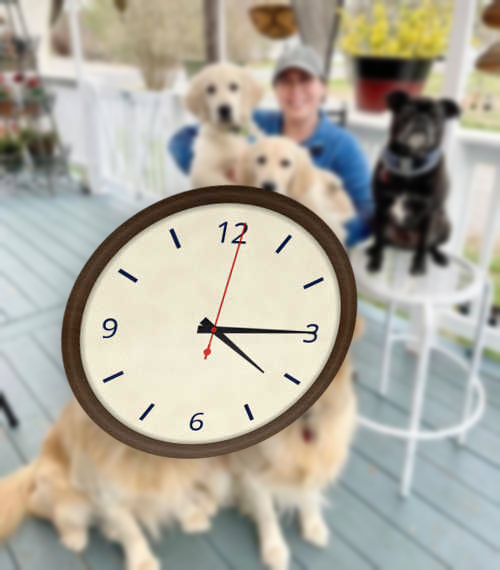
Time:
h=4 m=15 s=1
